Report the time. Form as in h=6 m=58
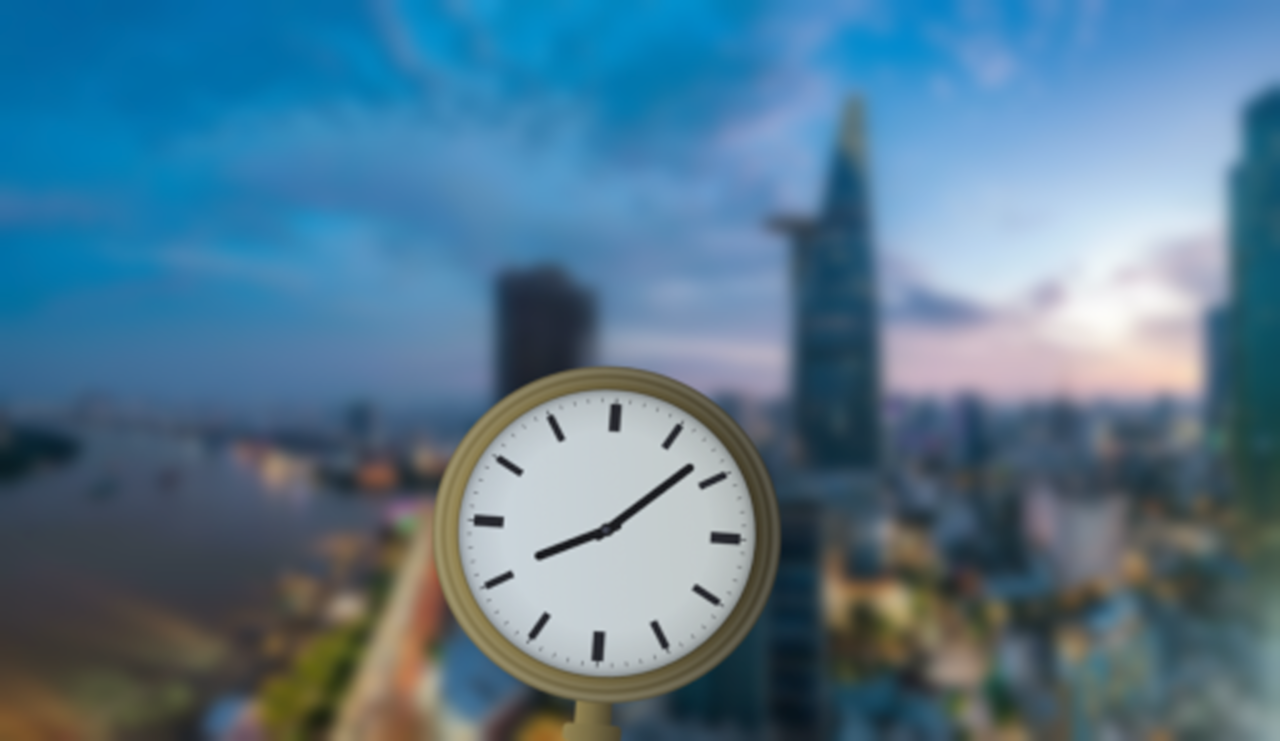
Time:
h=8 m=8
